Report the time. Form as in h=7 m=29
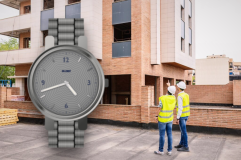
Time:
h=4 m=42
